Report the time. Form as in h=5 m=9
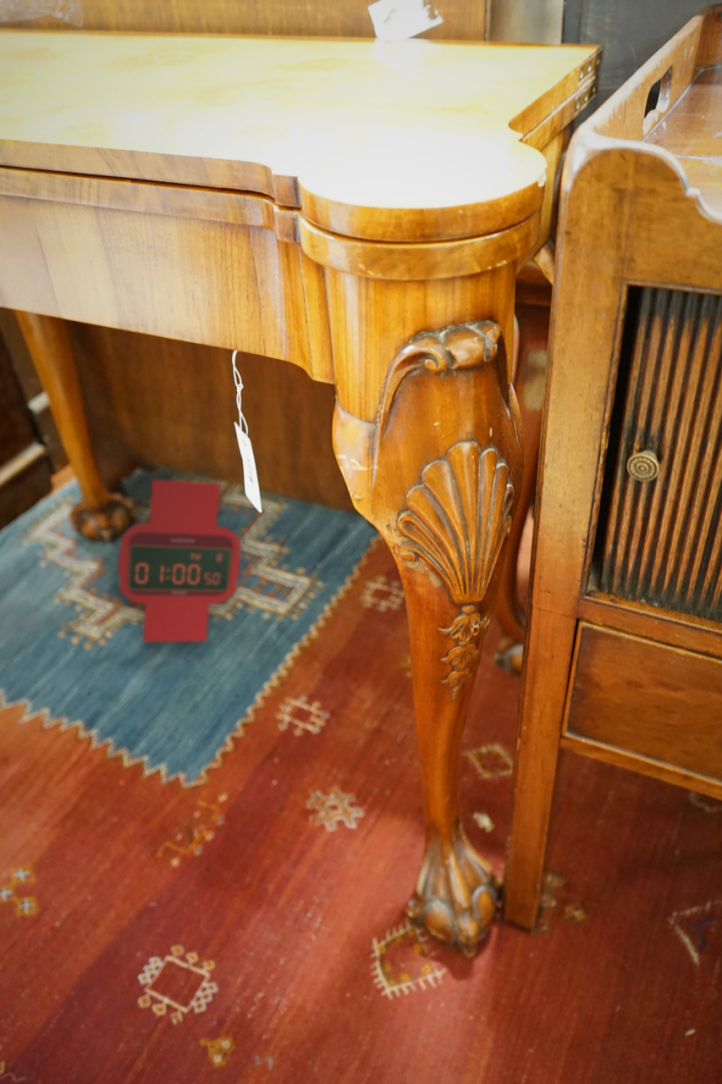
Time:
h=1 m=0
